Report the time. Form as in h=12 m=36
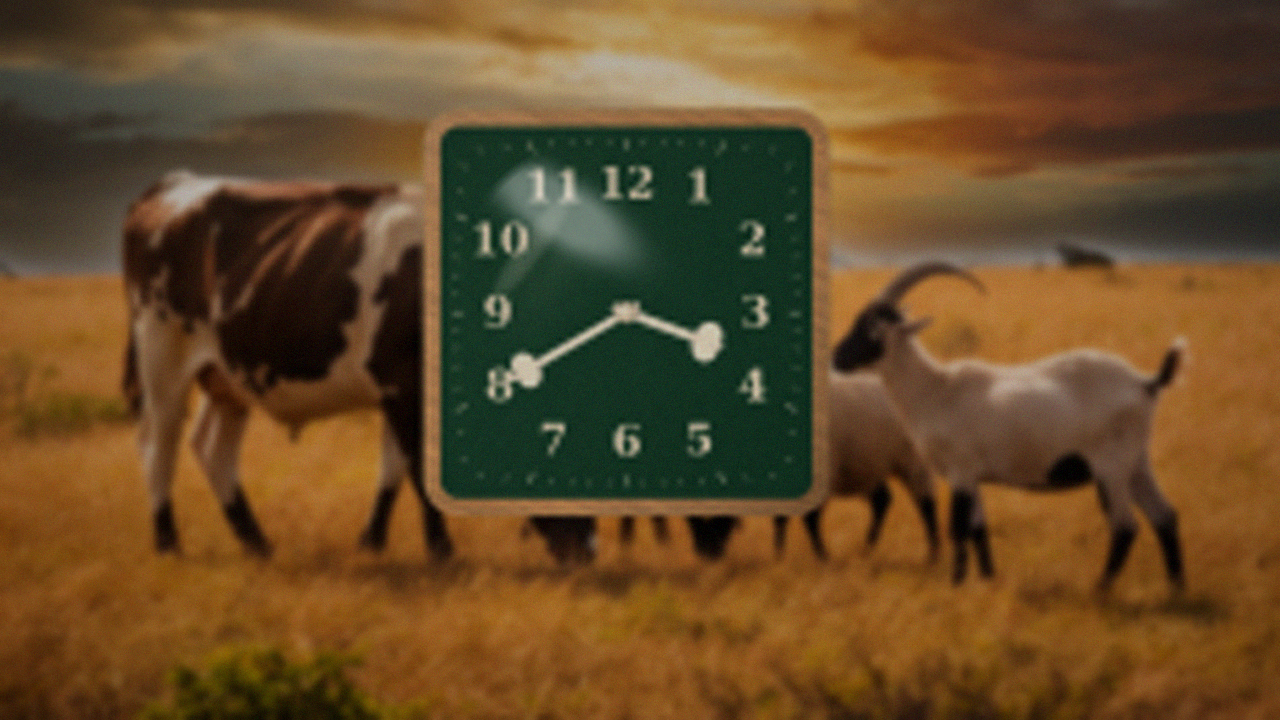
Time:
h=3 m=40
